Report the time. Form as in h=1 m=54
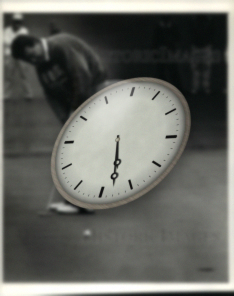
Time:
h=5 m=28
